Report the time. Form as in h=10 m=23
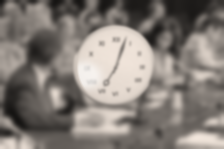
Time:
h=7 m=3
